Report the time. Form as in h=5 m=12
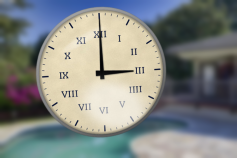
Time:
h=3 m=0
